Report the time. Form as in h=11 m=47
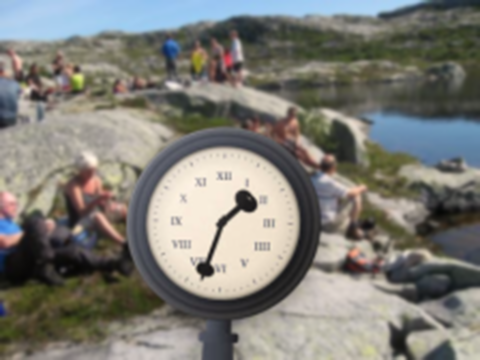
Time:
h=1 m=33
